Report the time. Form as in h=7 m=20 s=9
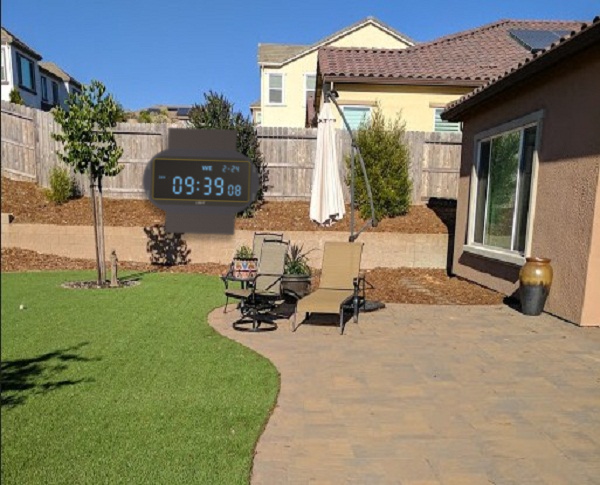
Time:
h=9 m=39 s=8
